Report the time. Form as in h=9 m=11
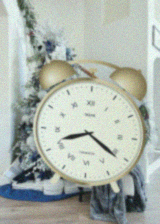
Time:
h=8 m=21
